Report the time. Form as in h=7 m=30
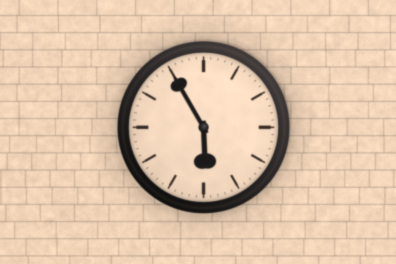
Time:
h=5 m=55
